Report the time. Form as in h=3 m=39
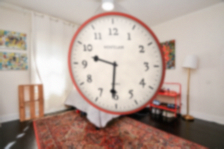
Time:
h=9 m=31
